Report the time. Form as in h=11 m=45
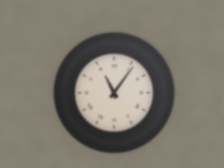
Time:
h=11 m=6
